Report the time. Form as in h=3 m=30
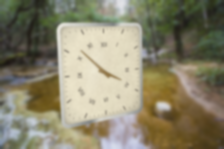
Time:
h=3 m=52
